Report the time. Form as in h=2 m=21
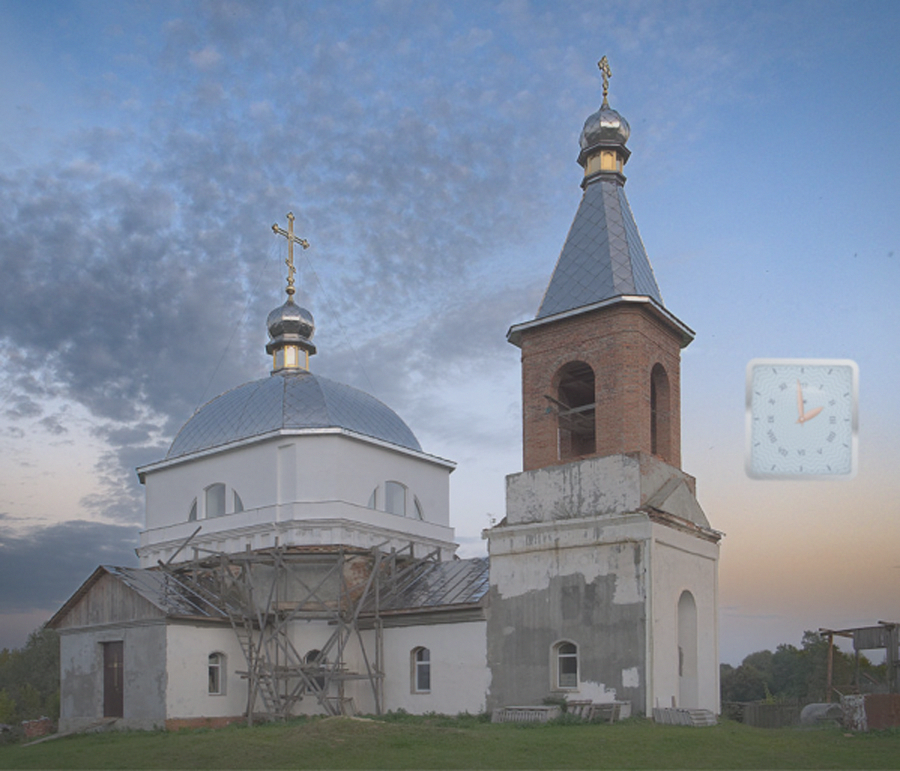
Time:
h=1 m=59
